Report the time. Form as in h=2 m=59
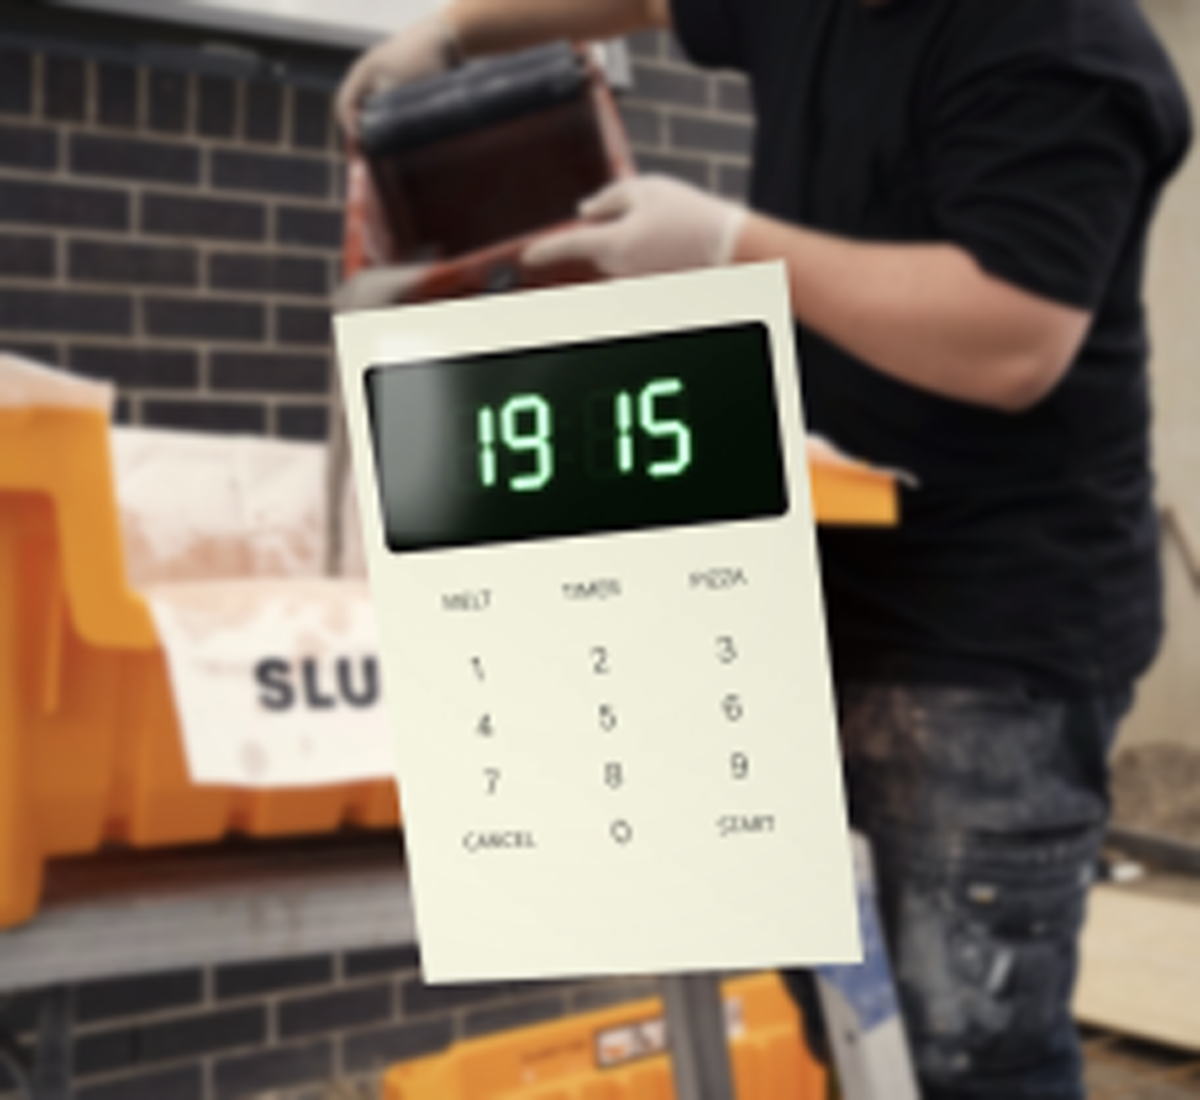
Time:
h=19 m=15
